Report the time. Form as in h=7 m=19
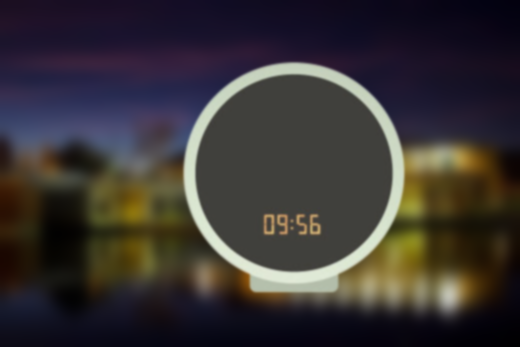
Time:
h=9 m=56
